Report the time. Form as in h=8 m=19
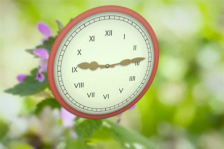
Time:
h=9 m=14
